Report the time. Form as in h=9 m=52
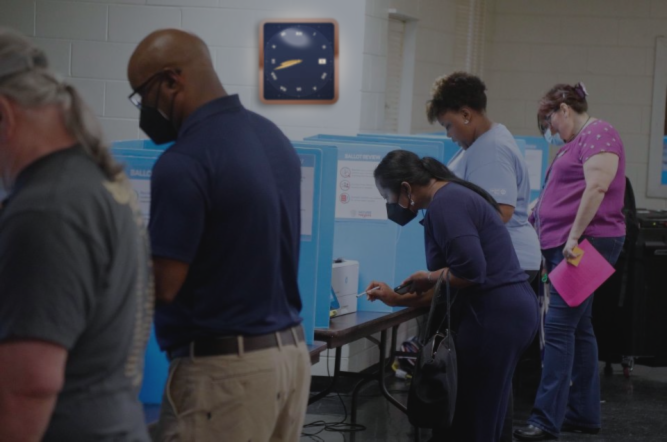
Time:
h=8 m=42
